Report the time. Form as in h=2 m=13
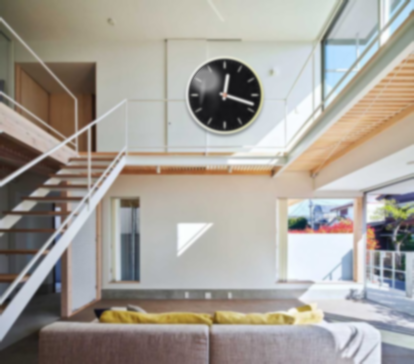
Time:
h=12 m=18
